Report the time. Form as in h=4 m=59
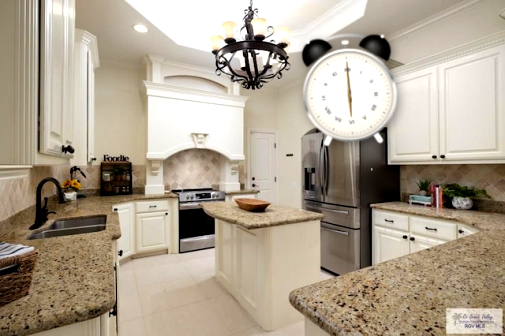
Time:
h=6 m=0
